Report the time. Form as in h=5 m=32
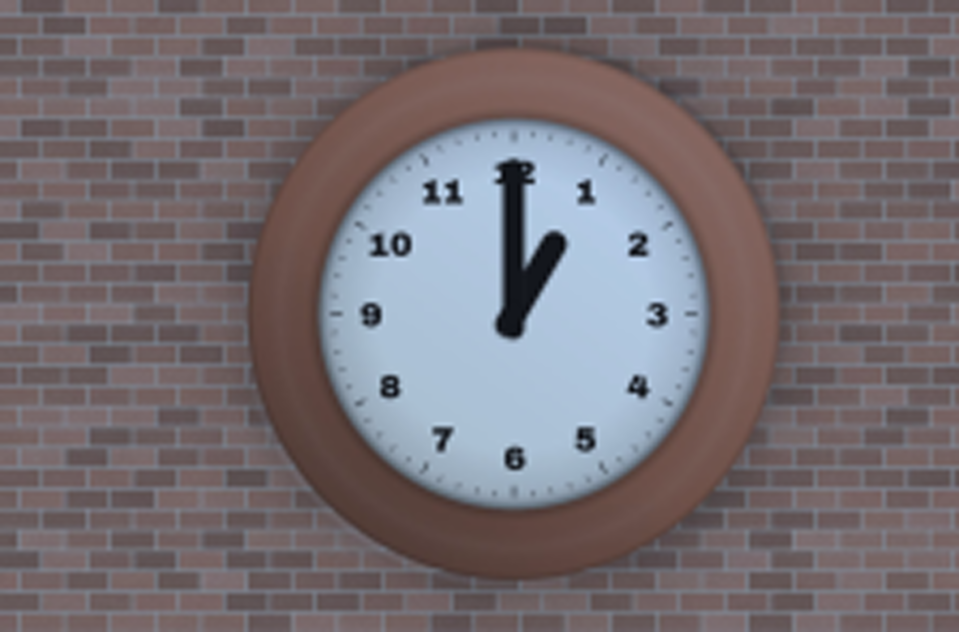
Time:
h=1 m=0
